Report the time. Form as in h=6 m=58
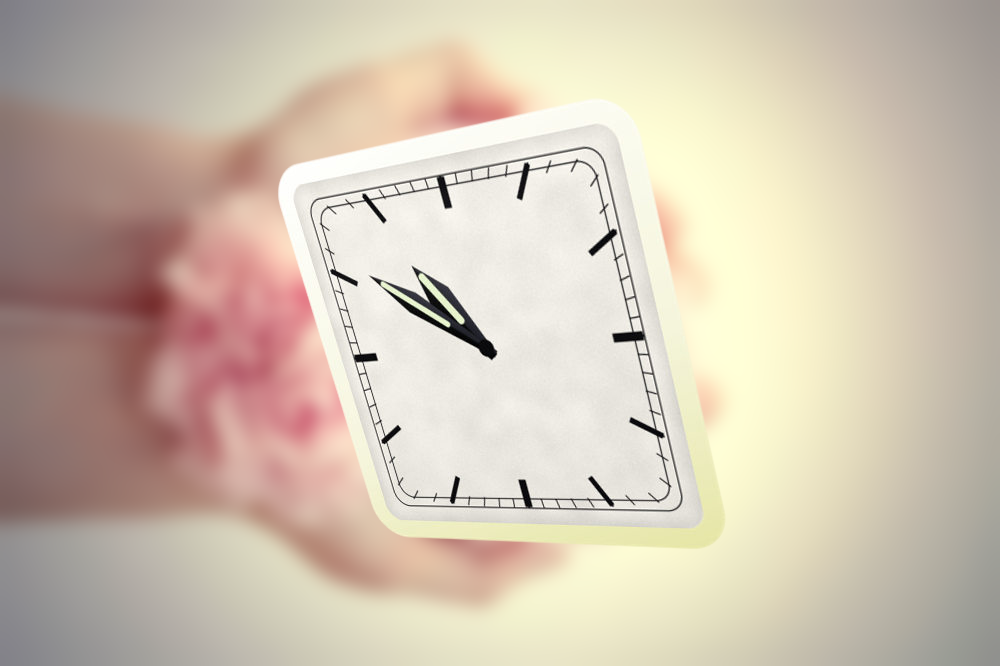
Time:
h=10 m=51
